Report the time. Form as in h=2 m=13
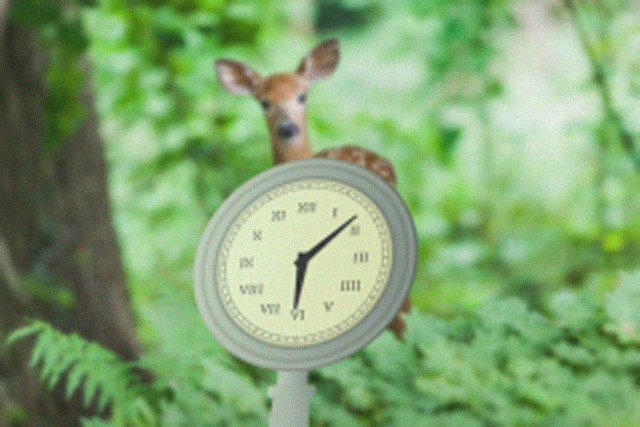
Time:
h=6 m=8
